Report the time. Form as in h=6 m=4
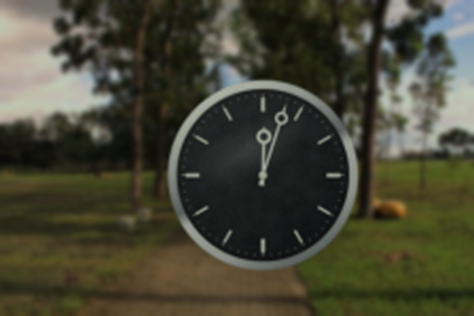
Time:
h=12 m=3
